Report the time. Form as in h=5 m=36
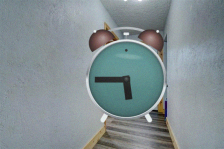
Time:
h=5 m=45
